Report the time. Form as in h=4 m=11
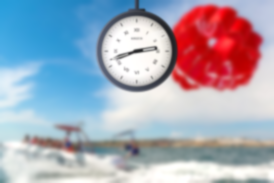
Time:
h=2 m=42
